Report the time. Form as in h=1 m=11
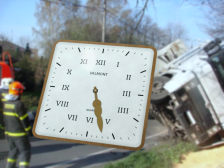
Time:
h=5 m=27
